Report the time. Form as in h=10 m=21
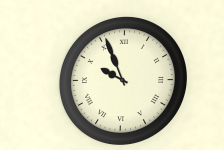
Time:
h=9 m=56
